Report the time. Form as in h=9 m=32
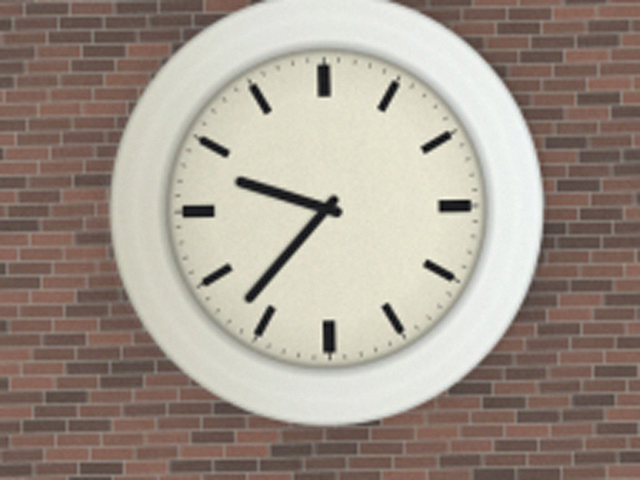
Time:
h=9 m=37
